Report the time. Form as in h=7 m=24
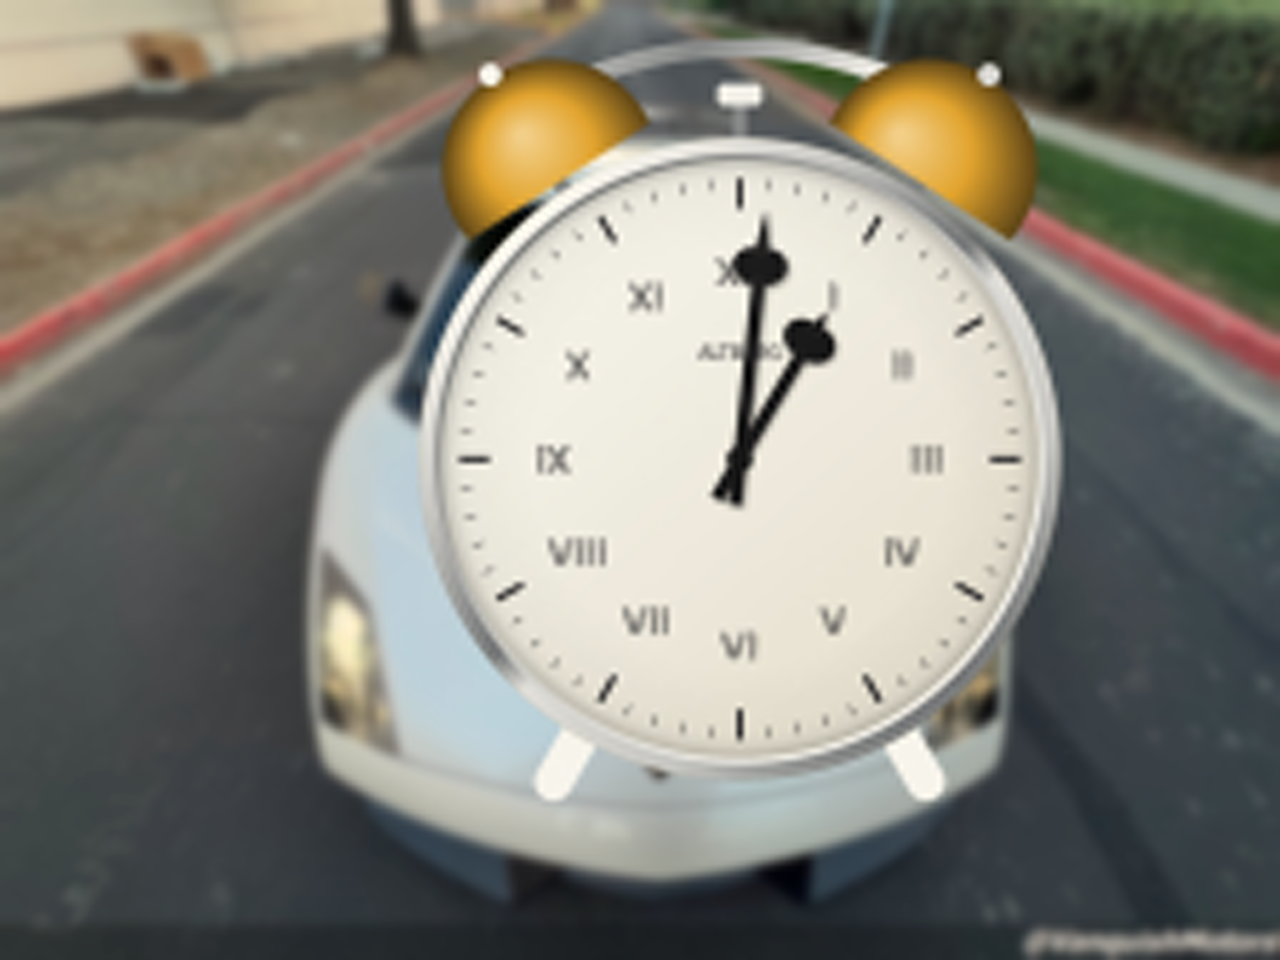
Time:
h=1 m=1
